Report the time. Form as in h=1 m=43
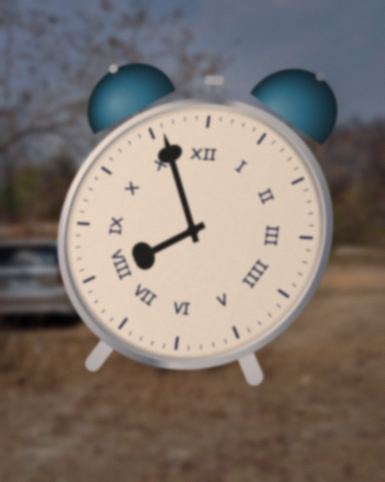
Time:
h=7 m=56
